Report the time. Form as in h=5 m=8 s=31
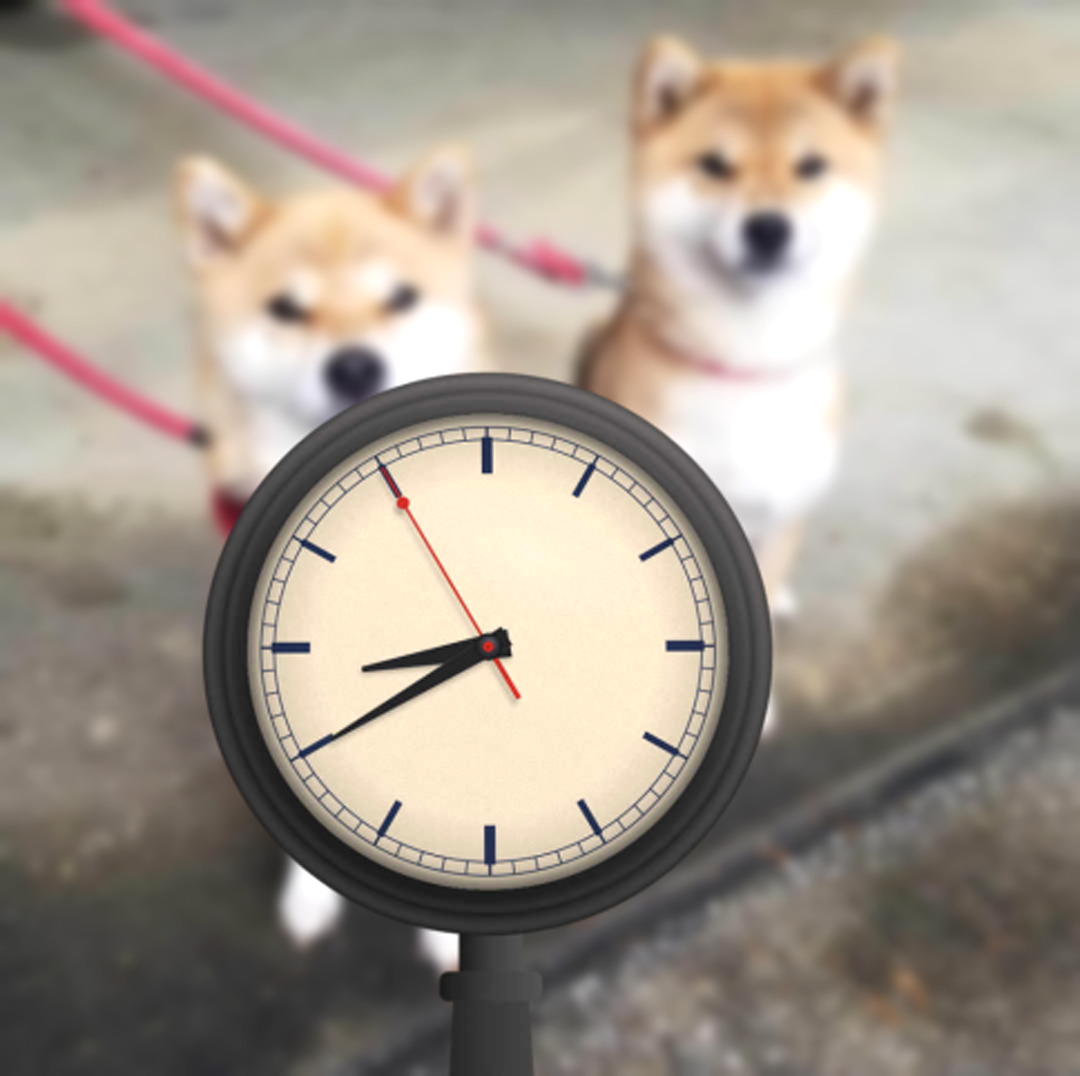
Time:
h=8 m=39 s=55
